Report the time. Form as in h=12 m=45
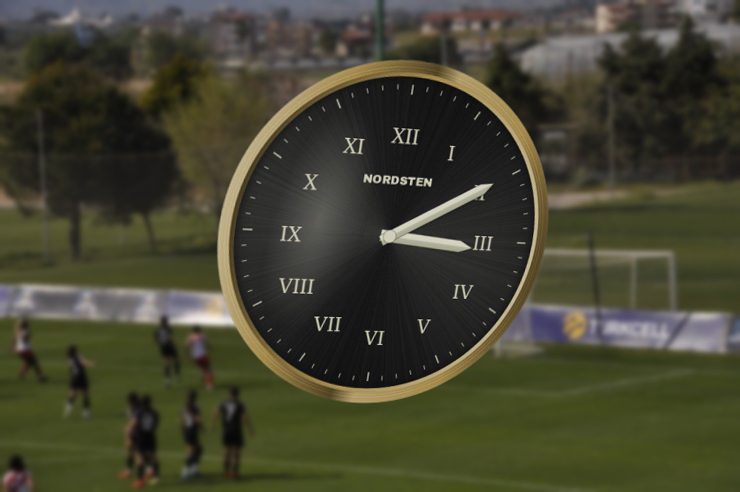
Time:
h=3 m=10
